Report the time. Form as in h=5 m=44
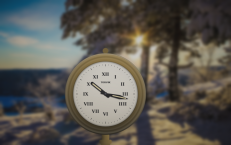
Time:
h=10 m=17
